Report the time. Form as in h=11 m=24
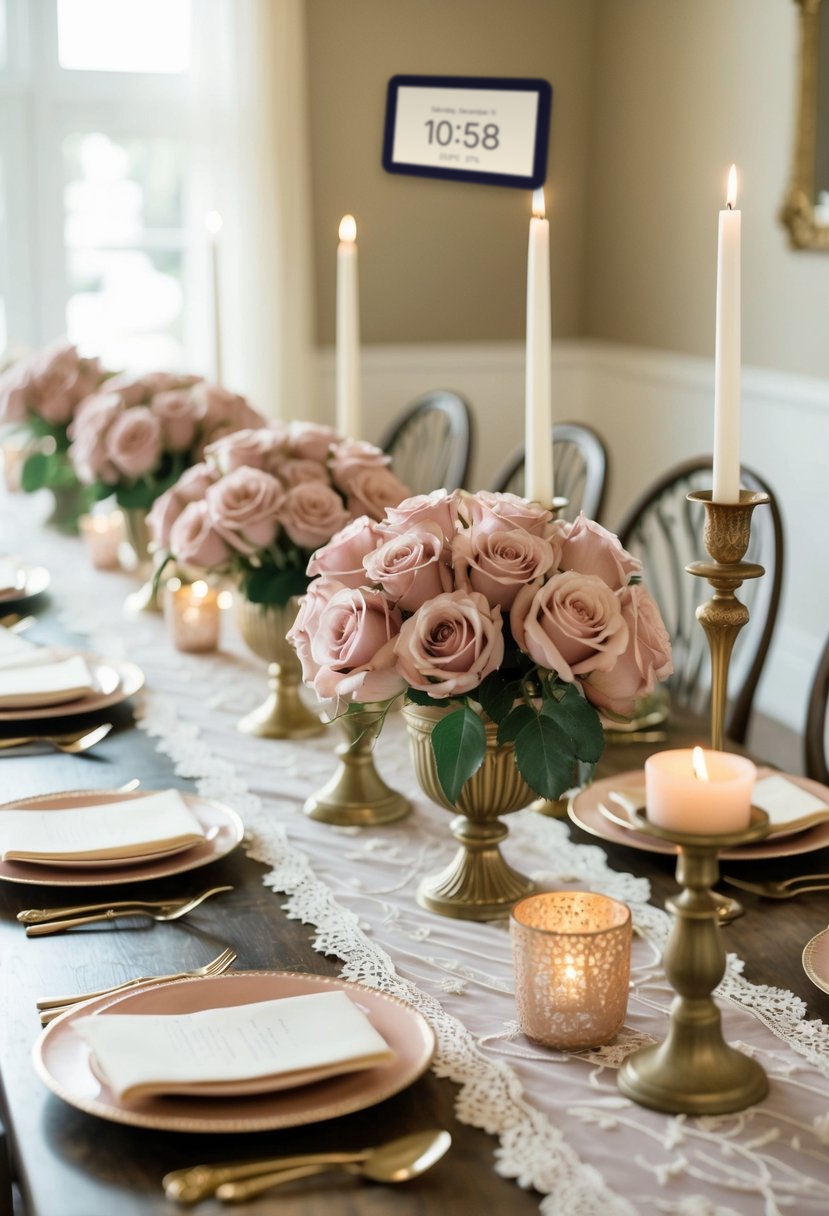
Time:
h=10 m=58
